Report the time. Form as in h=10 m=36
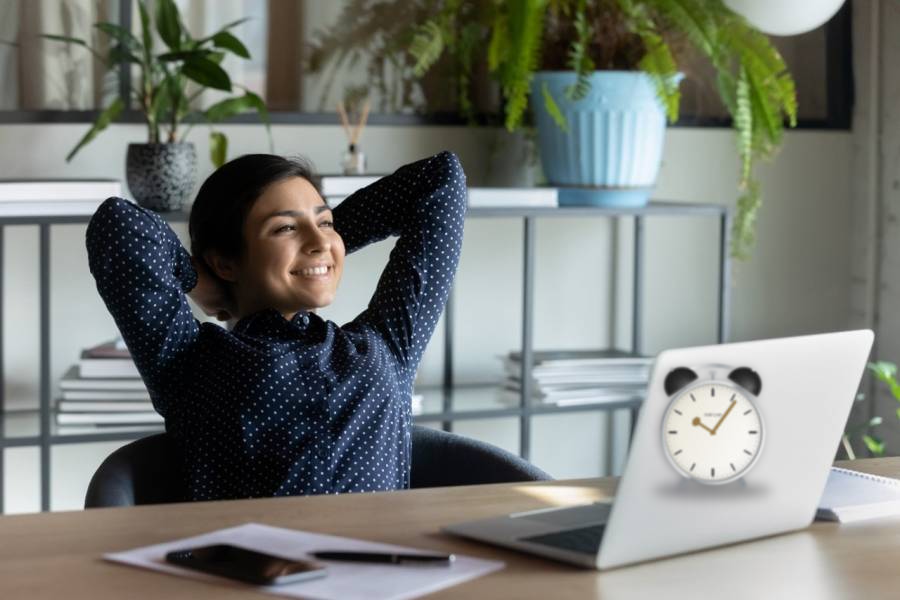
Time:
h=10 m=6
